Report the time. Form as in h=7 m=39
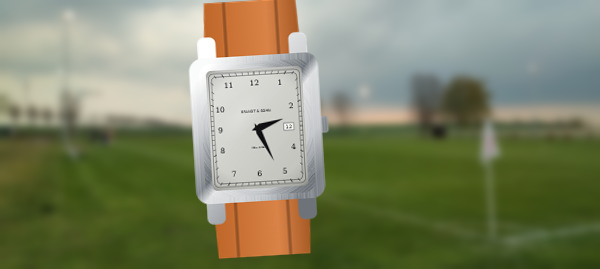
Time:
h=2 m=26
